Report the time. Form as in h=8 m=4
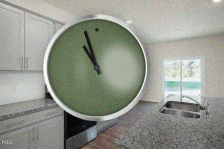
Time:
h=10 m=57
